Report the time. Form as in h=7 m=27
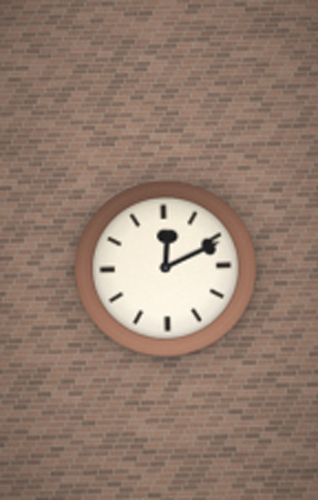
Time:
h=12 m=11
